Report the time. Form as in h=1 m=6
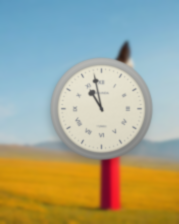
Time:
h=10 m=58
